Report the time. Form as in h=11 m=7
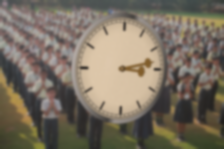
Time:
h=3 m=13
